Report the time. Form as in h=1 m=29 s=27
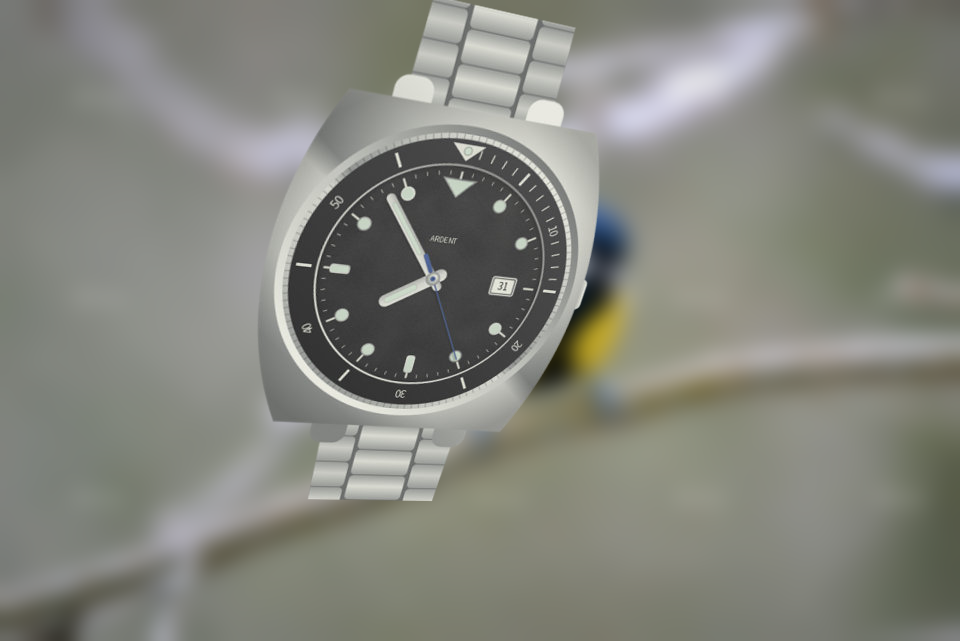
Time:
h=7 m=53 s=25
